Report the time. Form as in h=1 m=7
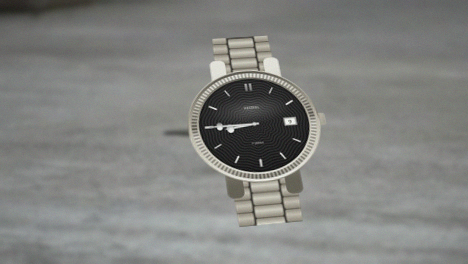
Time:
h=8 m=45
